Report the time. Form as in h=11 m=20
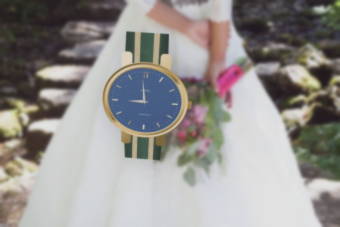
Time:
h=8 m=59
